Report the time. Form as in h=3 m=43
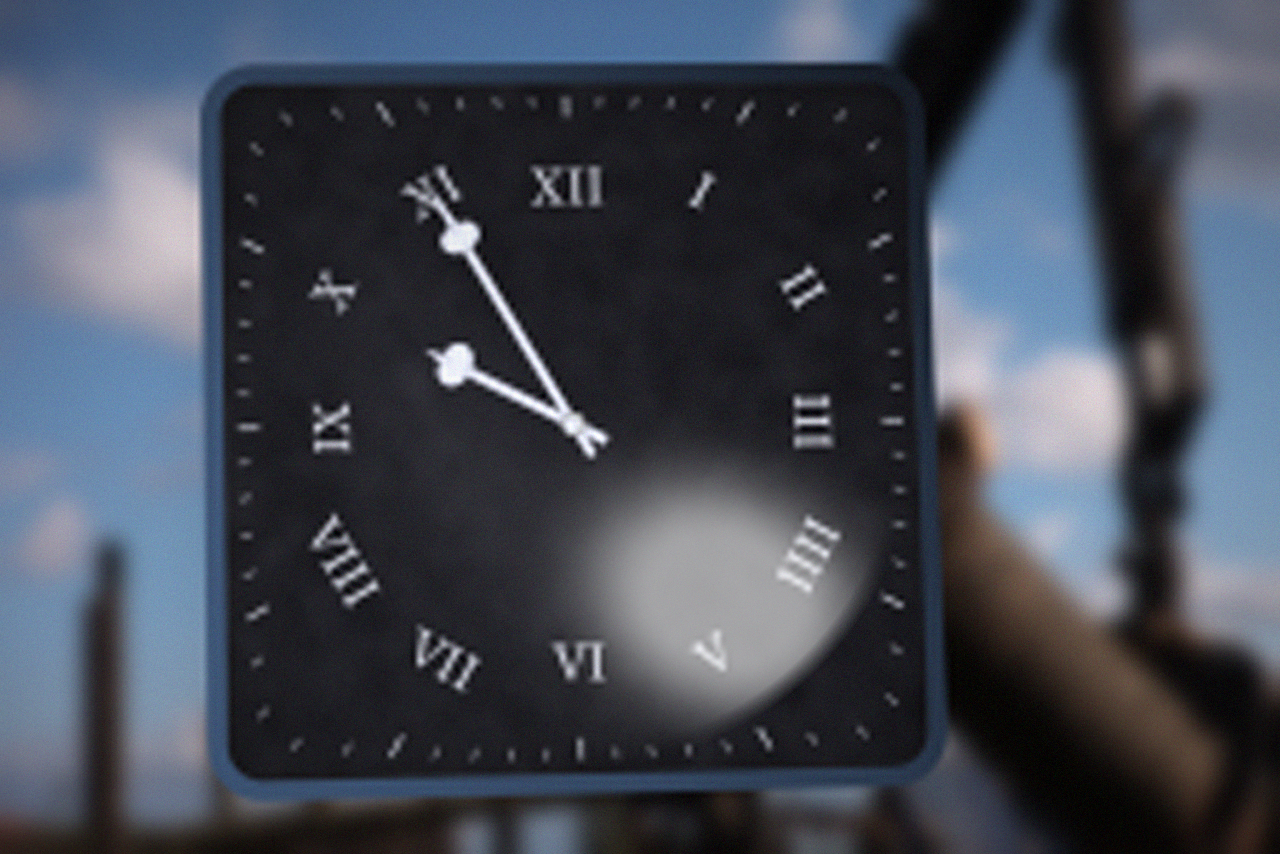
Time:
h=9 m=55
